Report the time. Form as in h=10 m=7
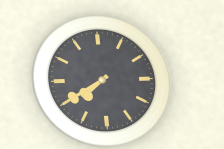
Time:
h=7 m=40
